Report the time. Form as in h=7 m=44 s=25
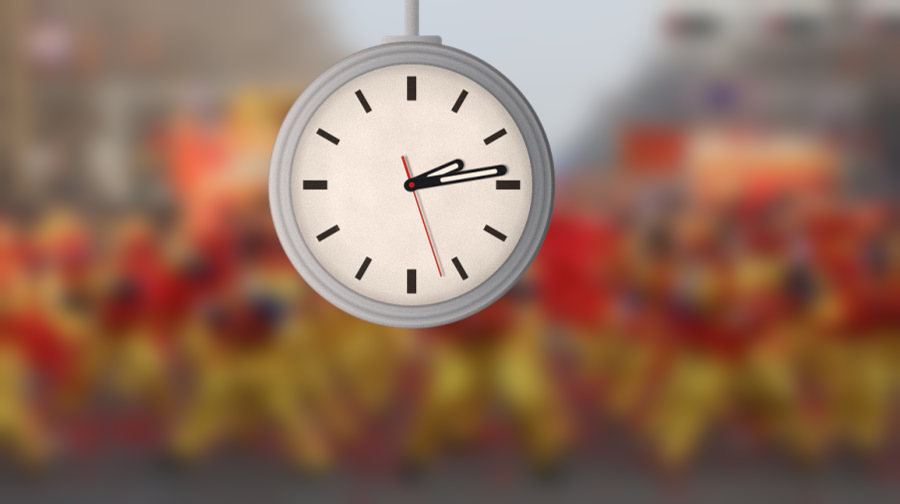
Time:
h=2 m=13 s=27
